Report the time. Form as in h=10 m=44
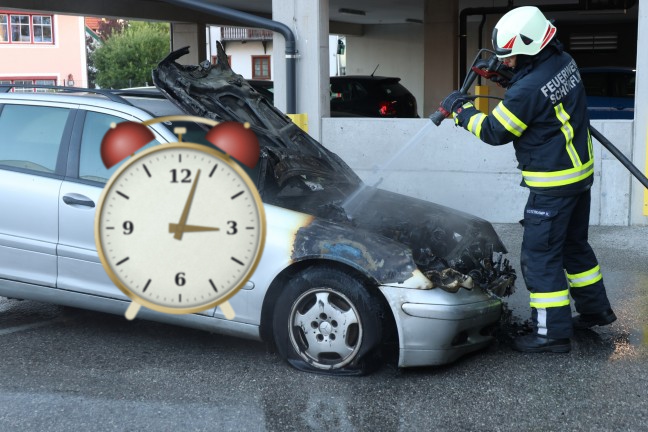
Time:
h=3 m=3
